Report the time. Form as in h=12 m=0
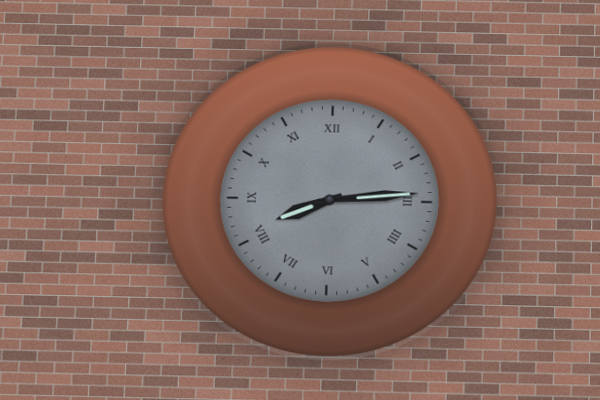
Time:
h=8 m=14
